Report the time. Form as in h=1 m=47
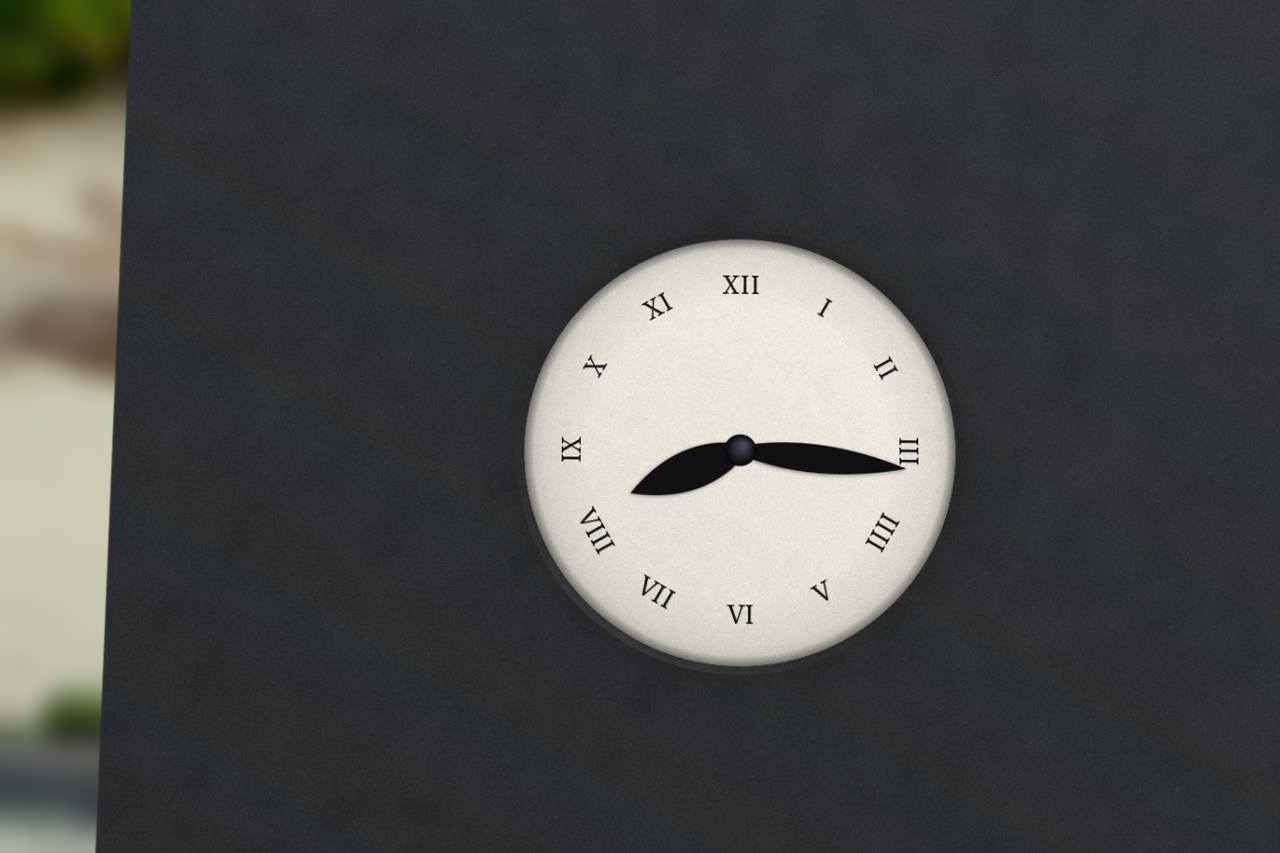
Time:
h=8 m=16
